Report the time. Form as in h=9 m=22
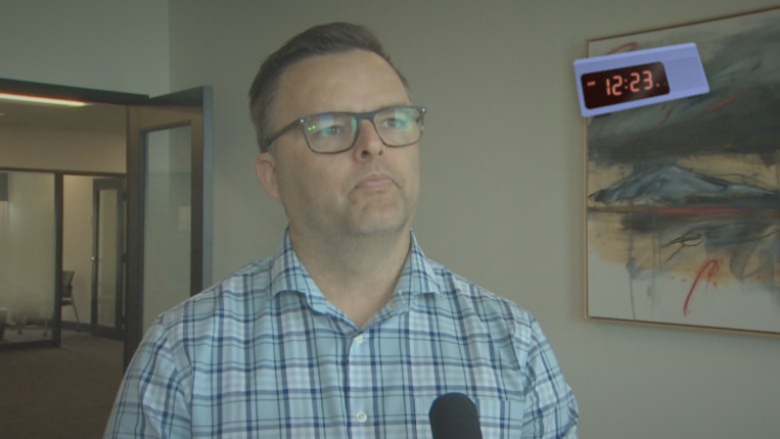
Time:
h=12 m=23
